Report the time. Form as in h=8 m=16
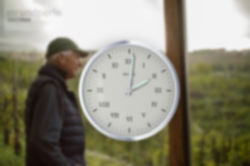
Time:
h=2 m=1
